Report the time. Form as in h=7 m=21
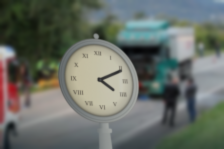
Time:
h=4 m=11
